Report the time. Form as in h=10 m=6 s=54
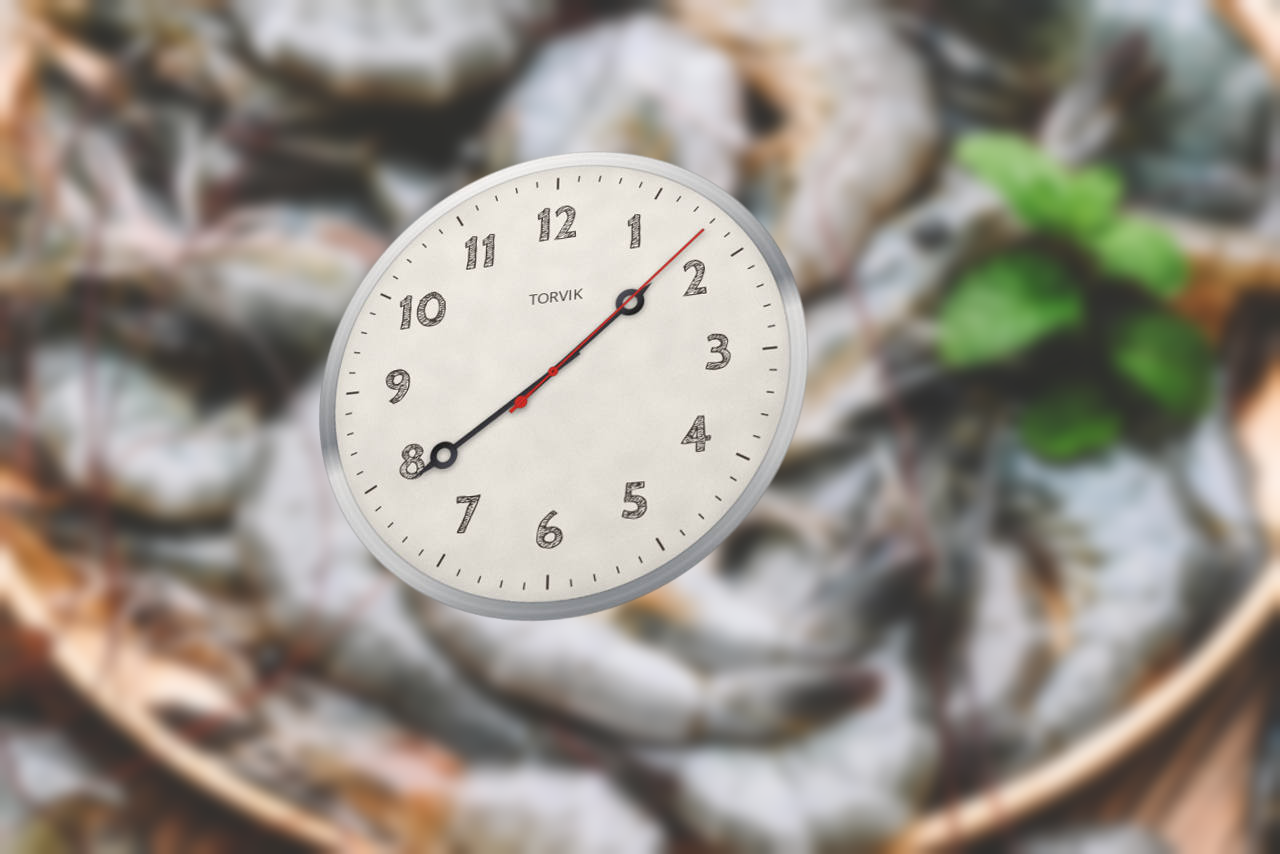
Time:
h=1 m=39 s=8
